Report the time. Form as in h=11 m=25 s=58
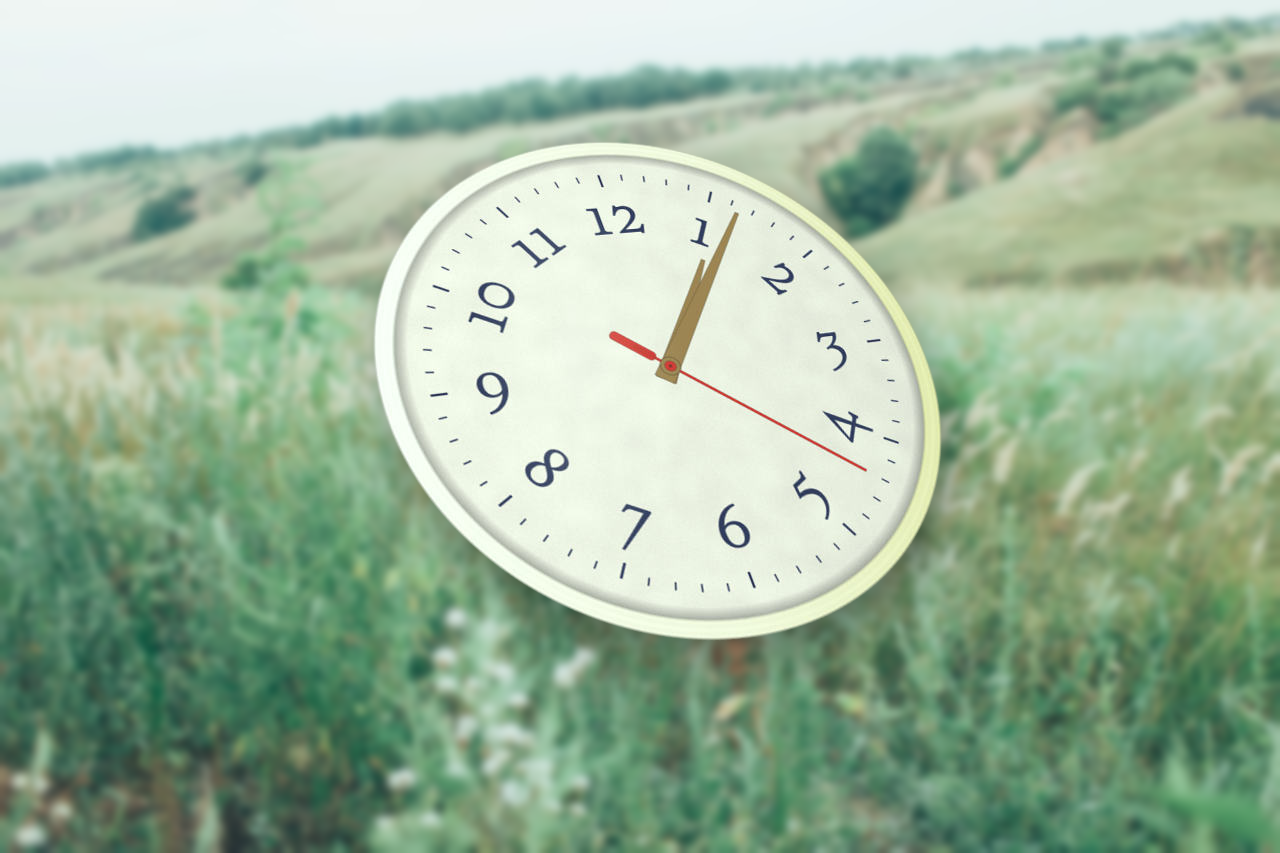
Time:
h=1 m=6 s=22
